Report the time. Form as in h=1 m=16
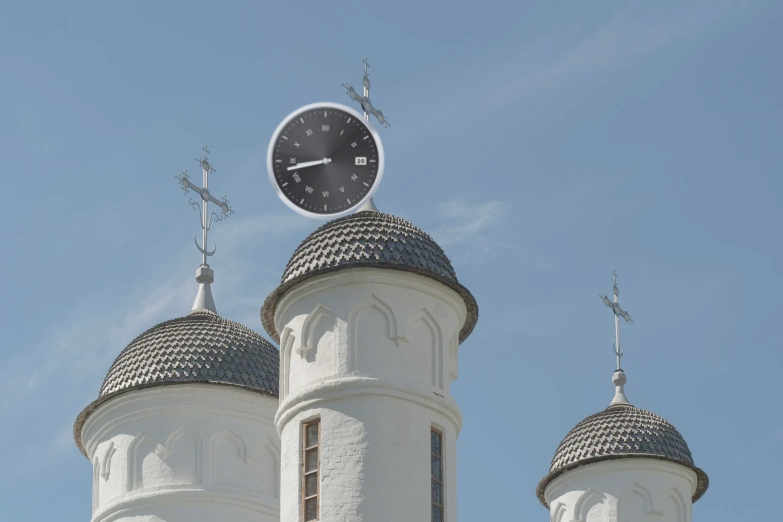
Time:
h=8 m=43
